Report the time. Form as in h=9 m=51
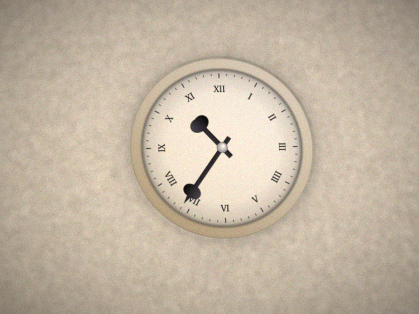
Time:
h=10 m=36
